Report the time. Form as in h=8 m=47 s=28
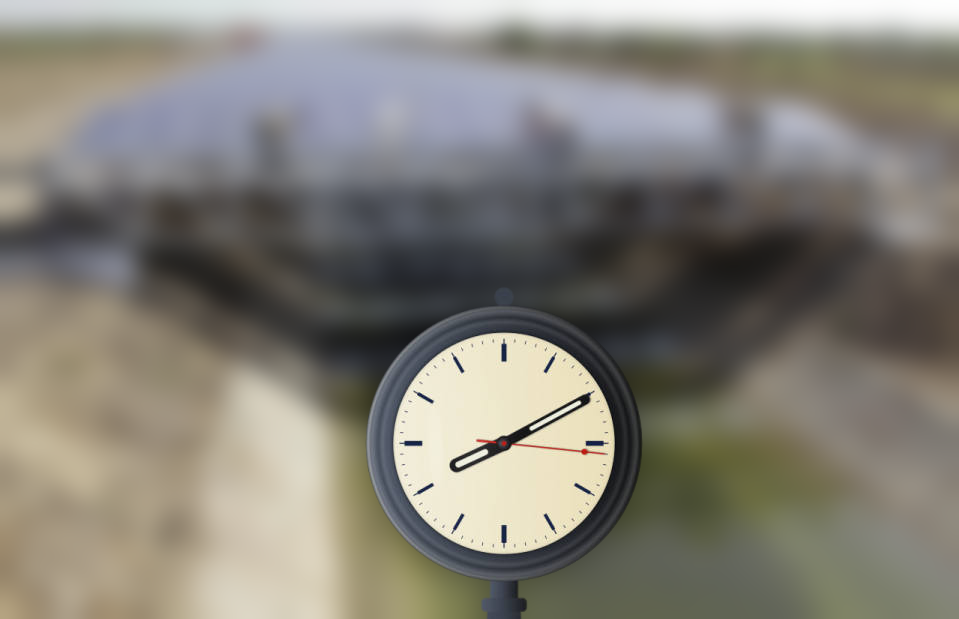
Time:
h=8 m=10 s=16
